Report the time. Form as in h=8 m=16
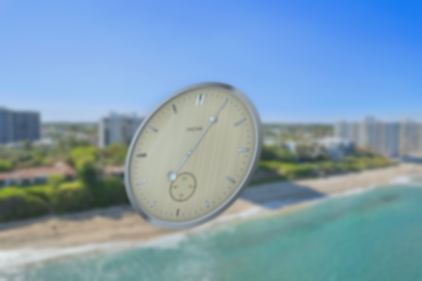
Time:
h=7 m=5
